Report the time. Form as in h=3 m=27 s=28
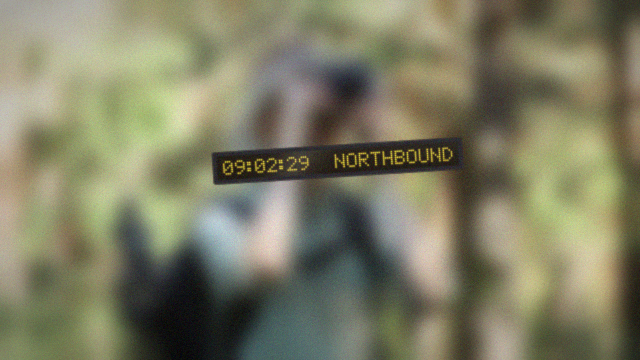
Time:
h=9 m=2 s=29
